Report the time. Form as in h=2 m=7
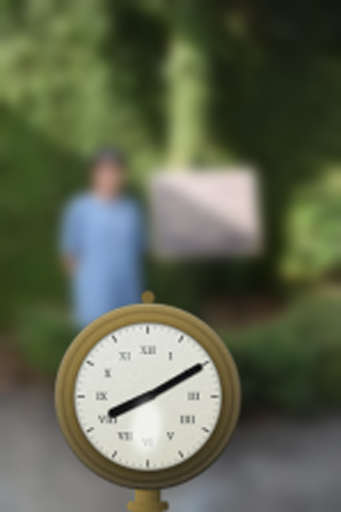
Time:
h=8 m=10
